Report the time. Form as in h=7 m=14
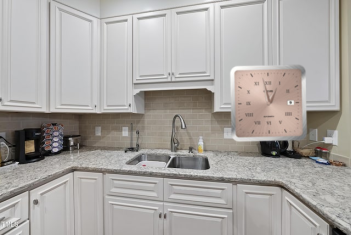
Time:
h=12 m=58
